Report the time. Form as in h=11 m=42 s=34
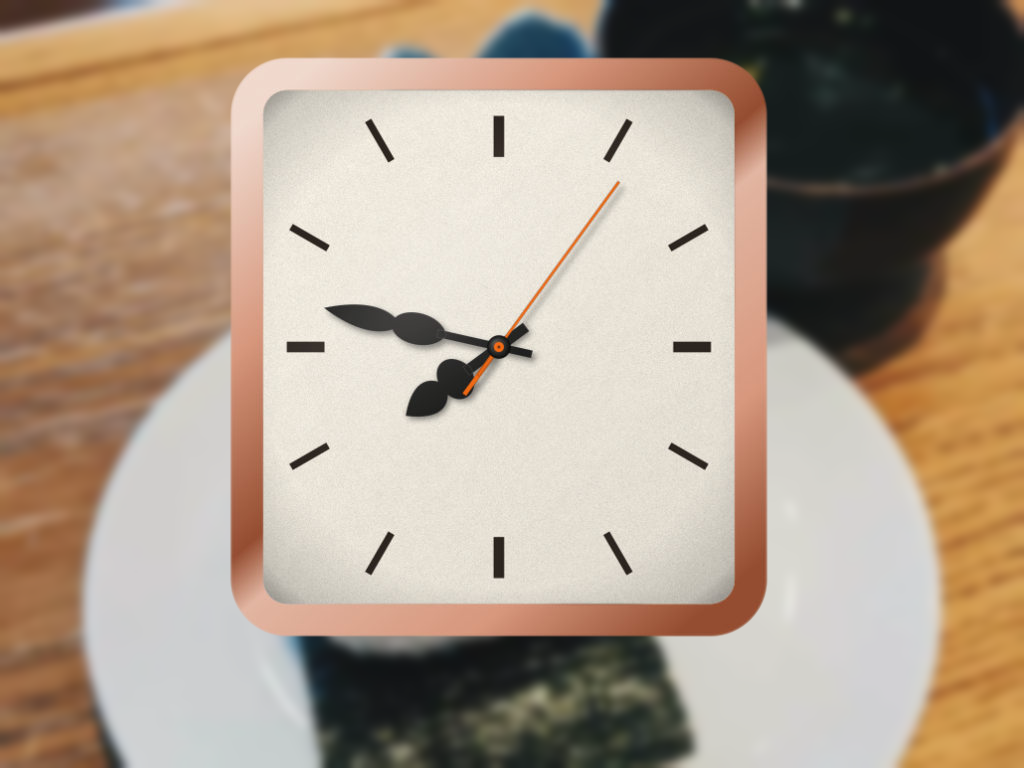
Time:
h=7 m=47 s=6
